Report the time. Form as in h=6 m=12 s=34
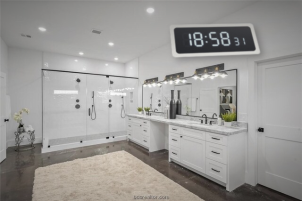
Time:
h=18 m=58 s=31
